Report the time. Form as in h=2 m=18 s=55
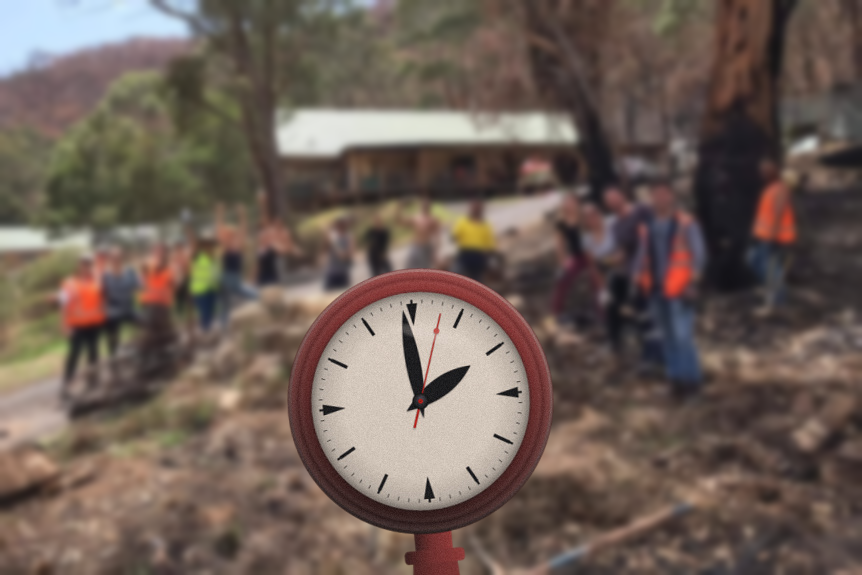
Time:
h=1 m=59 s=3
